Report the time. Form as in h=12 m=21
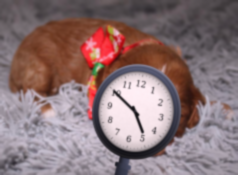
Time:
h=4 m=50
